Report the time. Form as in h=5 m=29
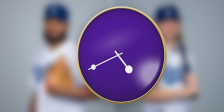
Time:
h=4 m=41
